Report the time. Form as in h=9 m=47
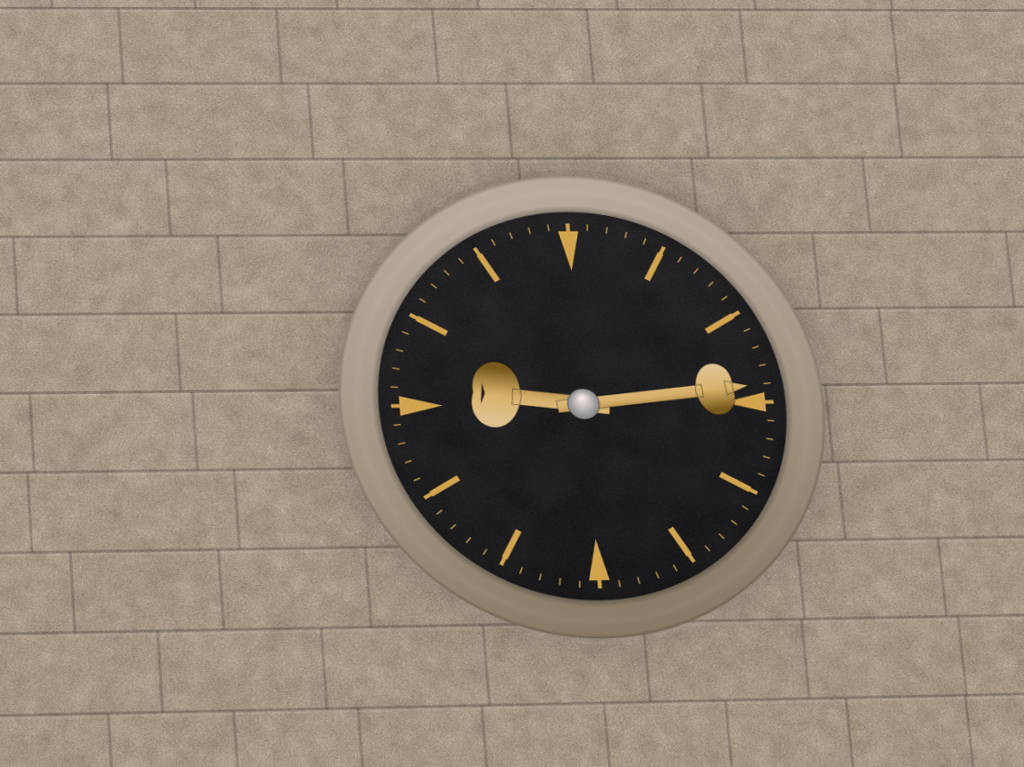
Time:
h=9 m=14
